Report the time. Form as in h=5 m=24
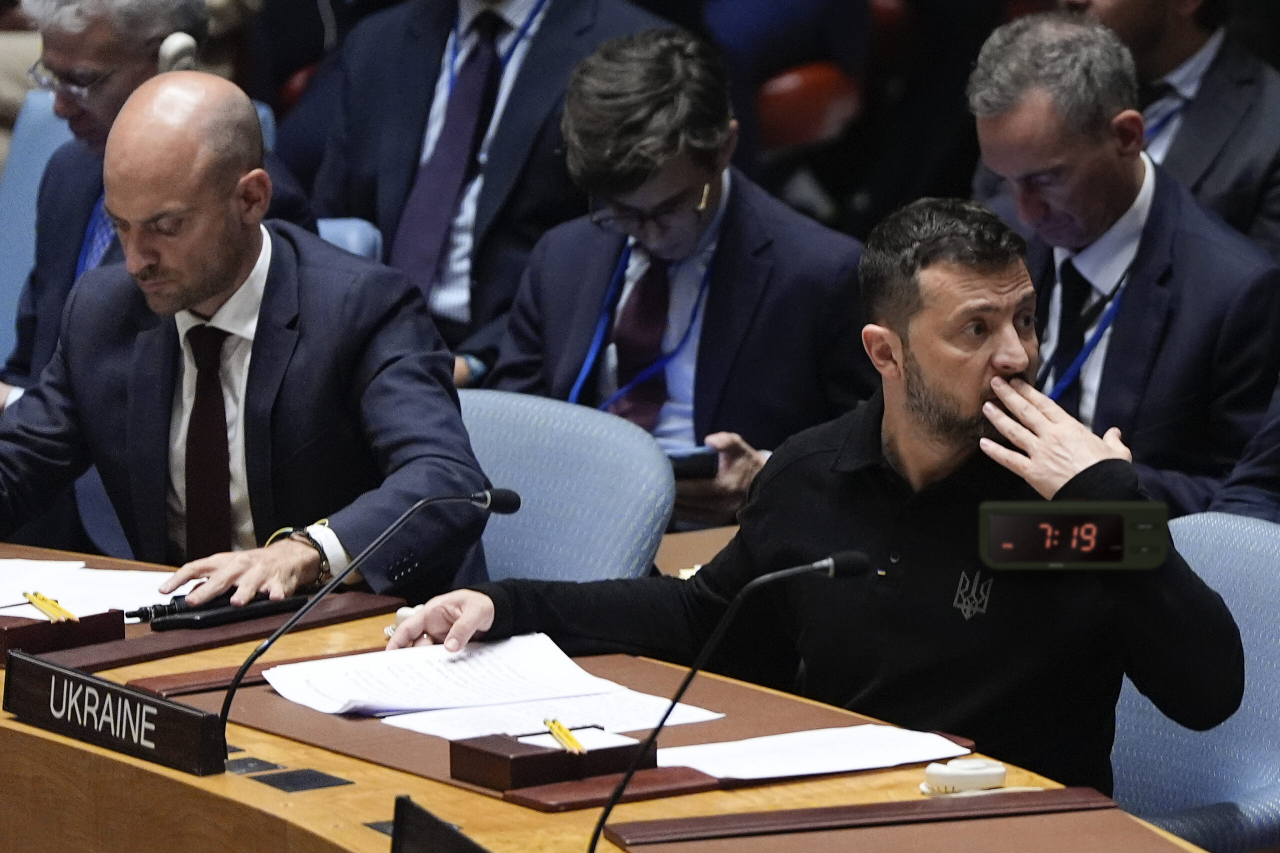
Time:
h=7 m=19
